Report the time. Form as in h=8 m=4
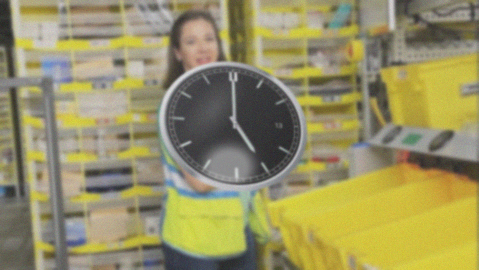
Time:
h=5 m=0
